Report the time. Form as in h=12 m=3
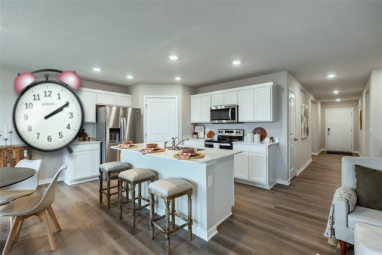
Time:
h=2 m=10
